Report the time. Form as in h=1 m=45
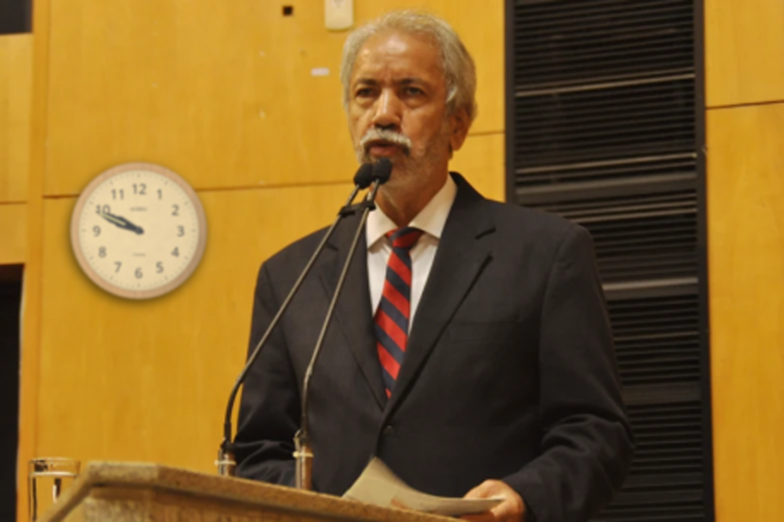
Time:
h=9 m=49
